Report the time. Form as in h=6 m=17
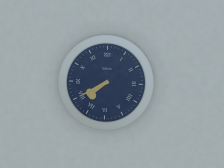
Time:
h=7 m=40
